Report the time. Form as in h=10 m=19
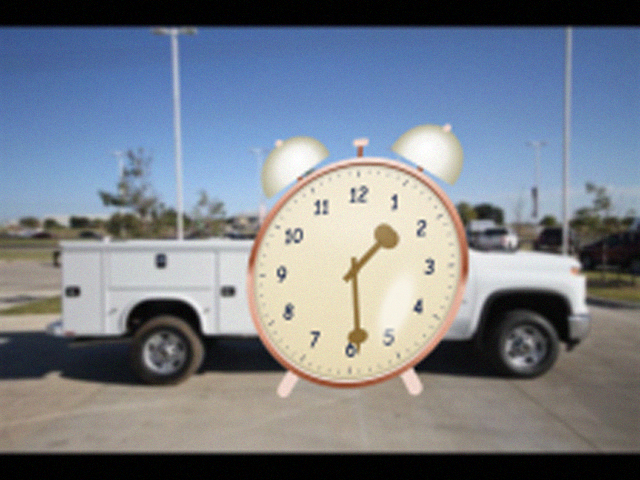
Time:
h=1 m=29
